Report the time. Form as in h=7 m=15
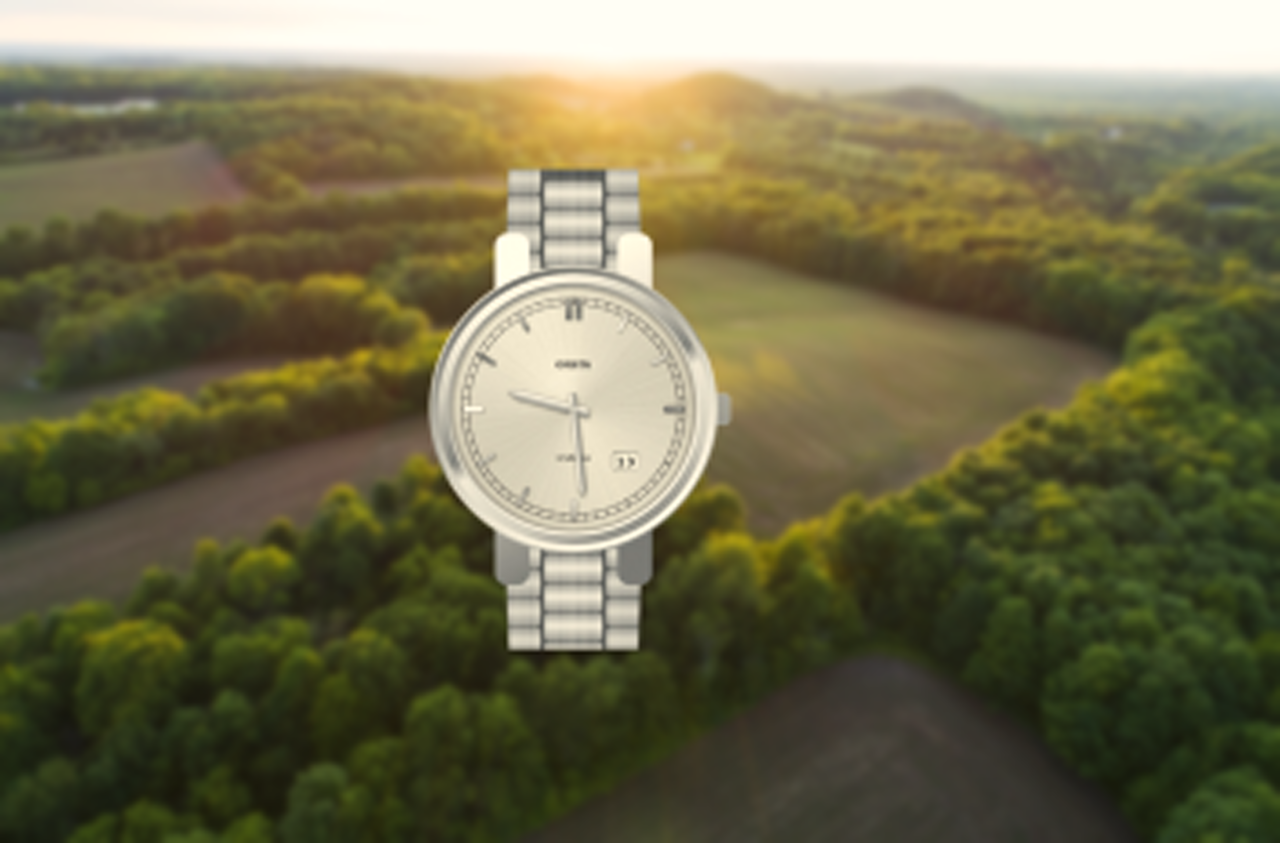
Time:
h=9 m=29
